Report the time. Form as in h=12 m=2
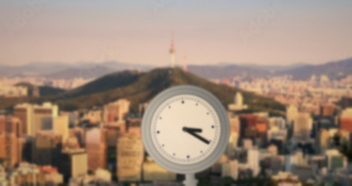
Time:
h=3 m=21
